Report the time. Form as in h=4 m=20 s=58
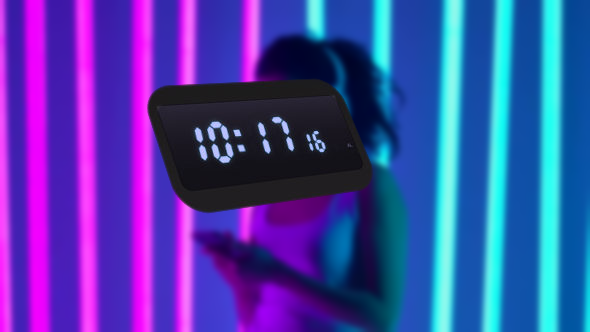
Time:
h=10 m=17 s=16
